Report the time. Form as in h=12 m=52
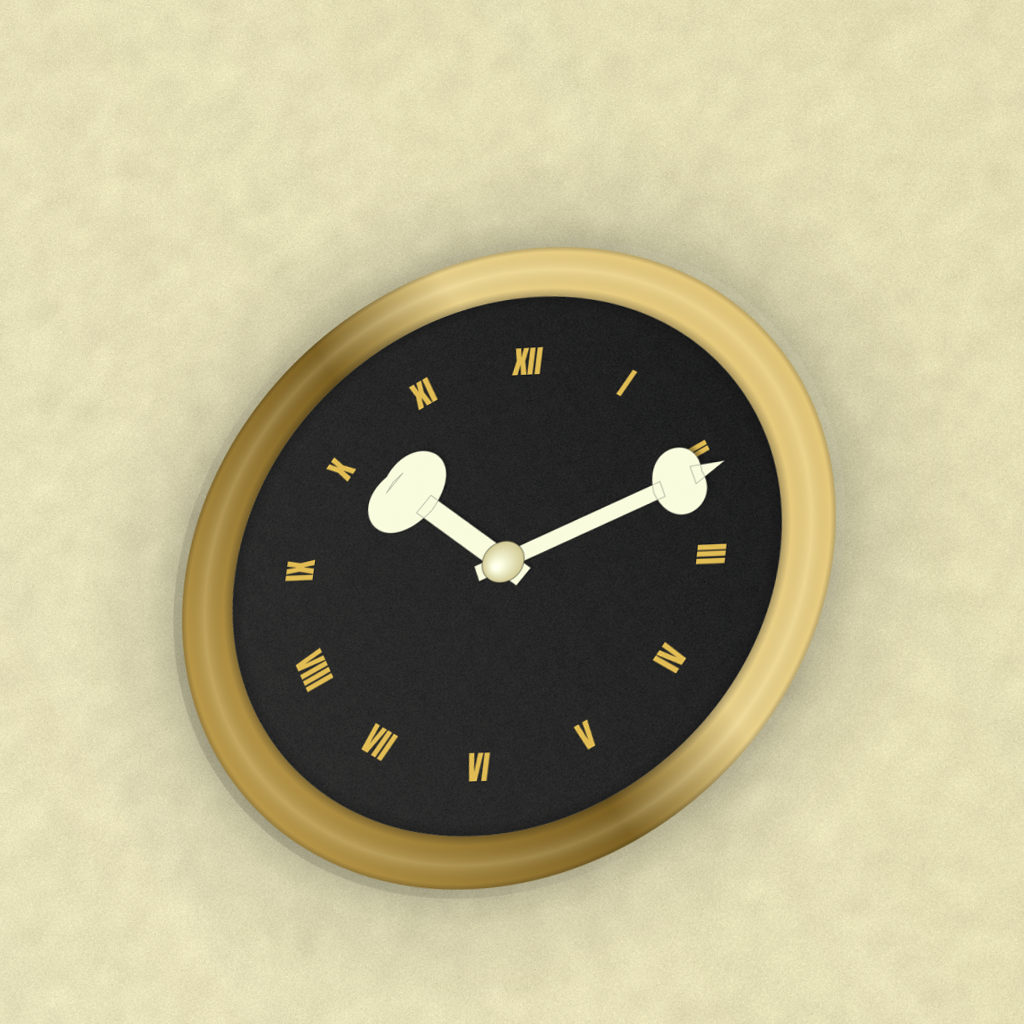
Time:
h=10 m=11
